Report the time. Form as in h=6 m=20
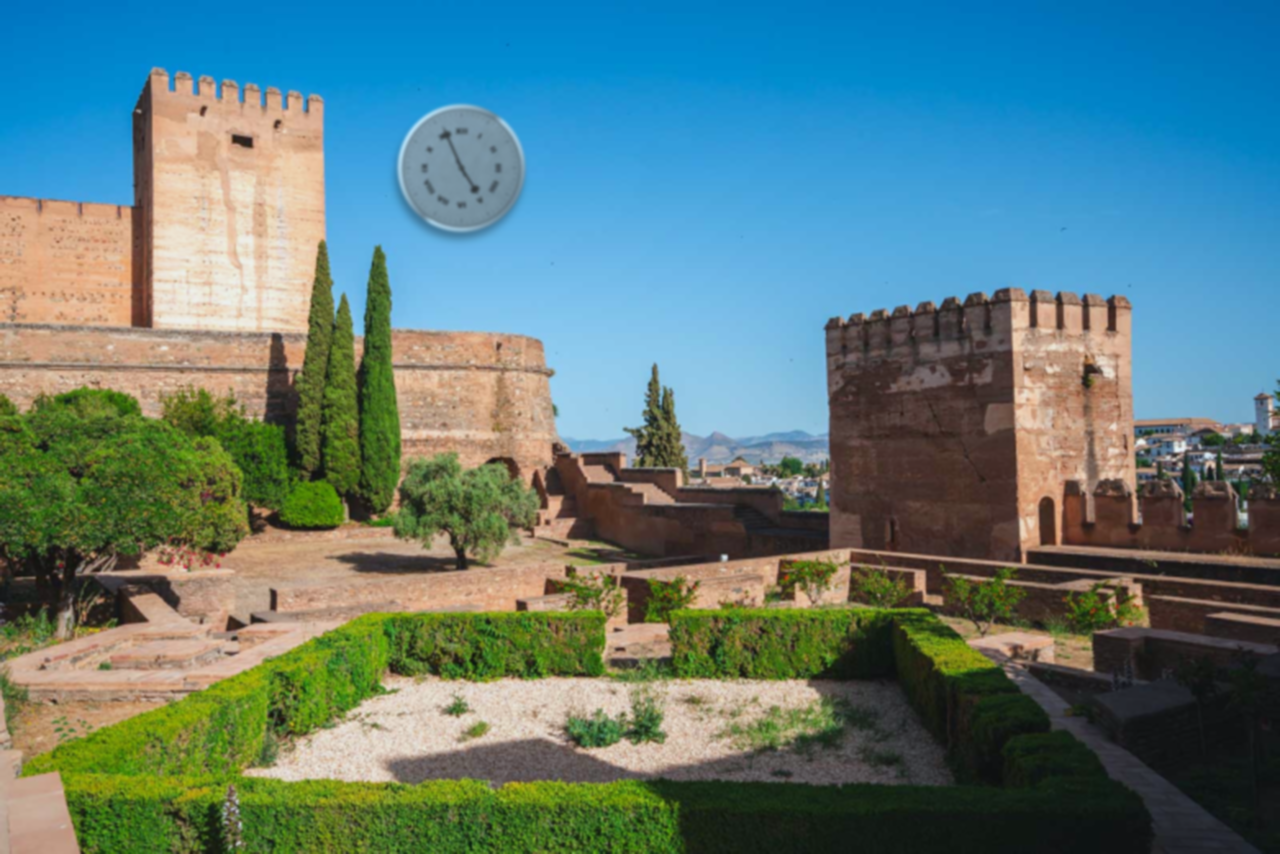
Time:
h=4 m=56
